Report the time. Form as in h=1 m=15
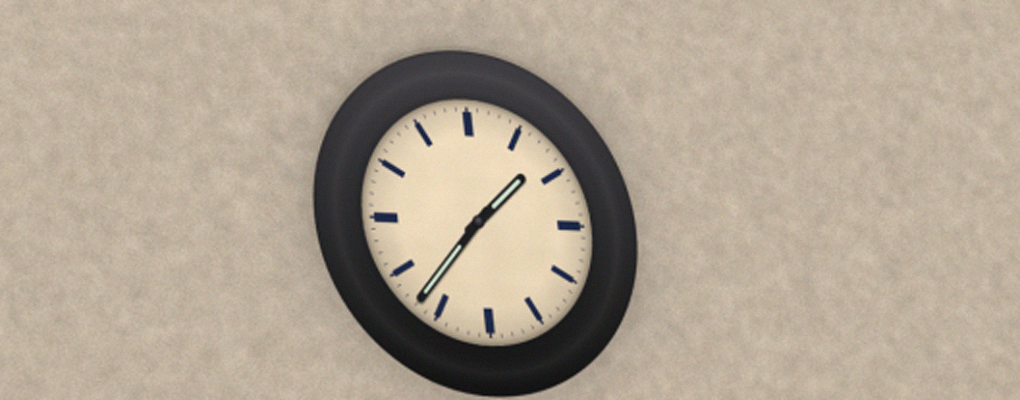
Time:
h=1 m=37
